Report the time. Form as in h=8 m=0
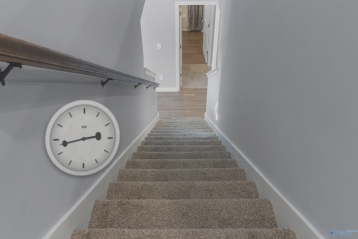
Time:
h=2 m=43
